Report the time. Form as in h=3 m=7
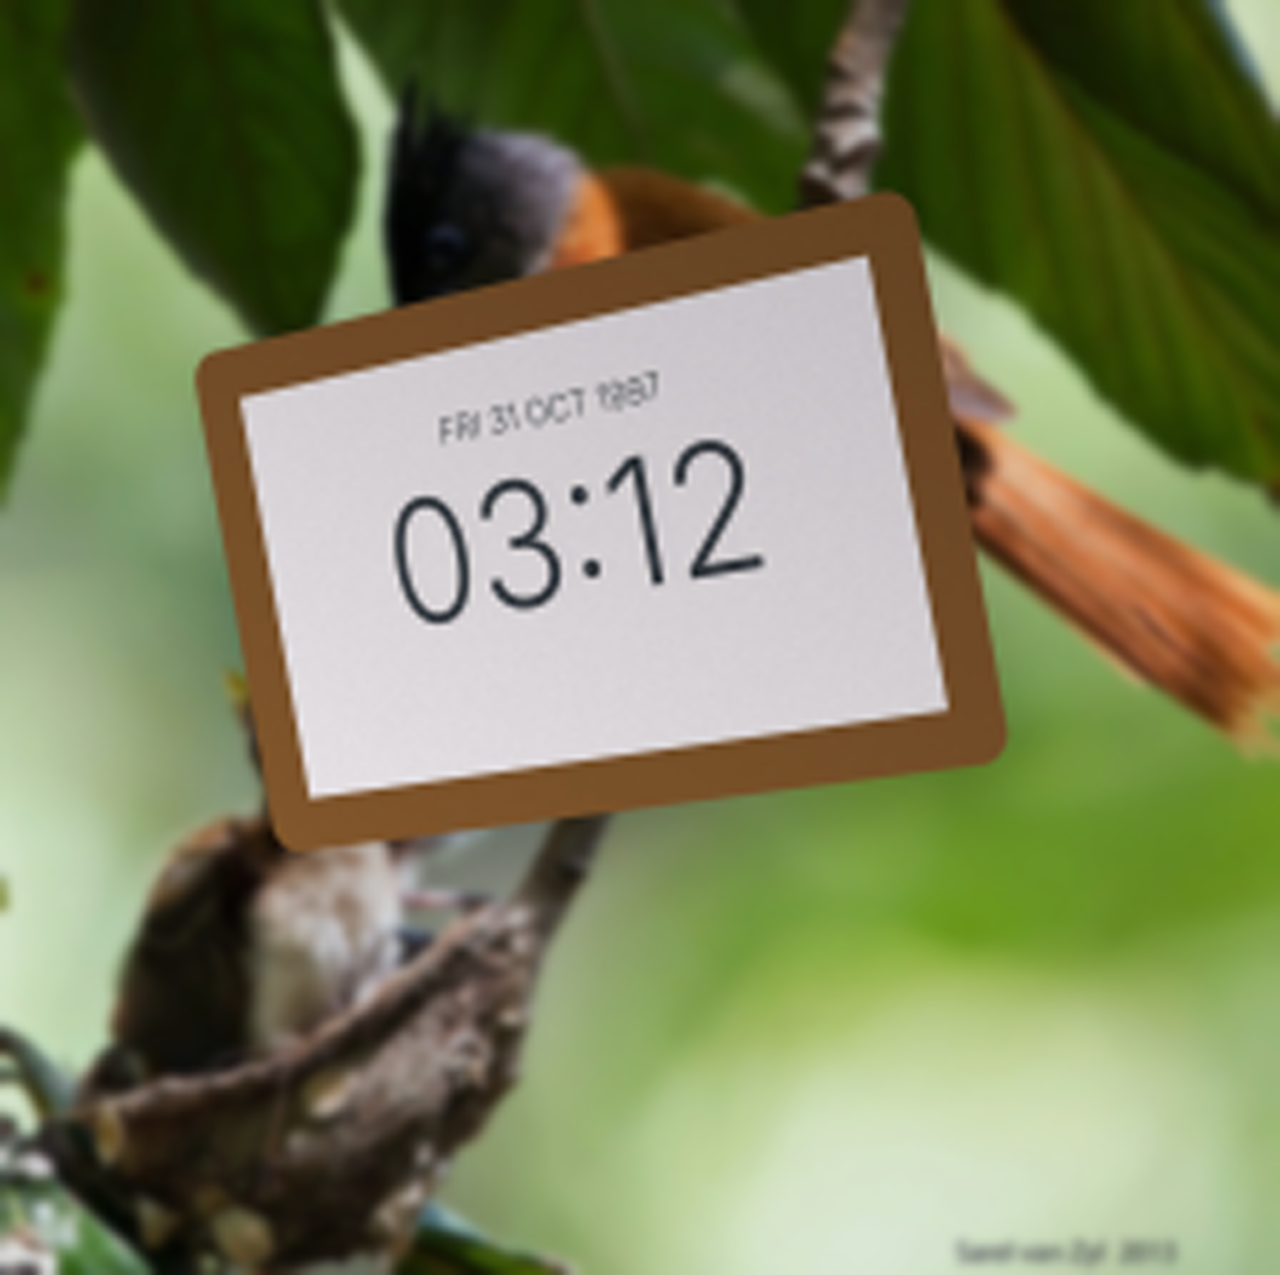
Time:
h=3 m=12
